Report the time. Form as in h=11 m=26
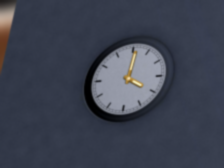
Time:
h=4 m=1
